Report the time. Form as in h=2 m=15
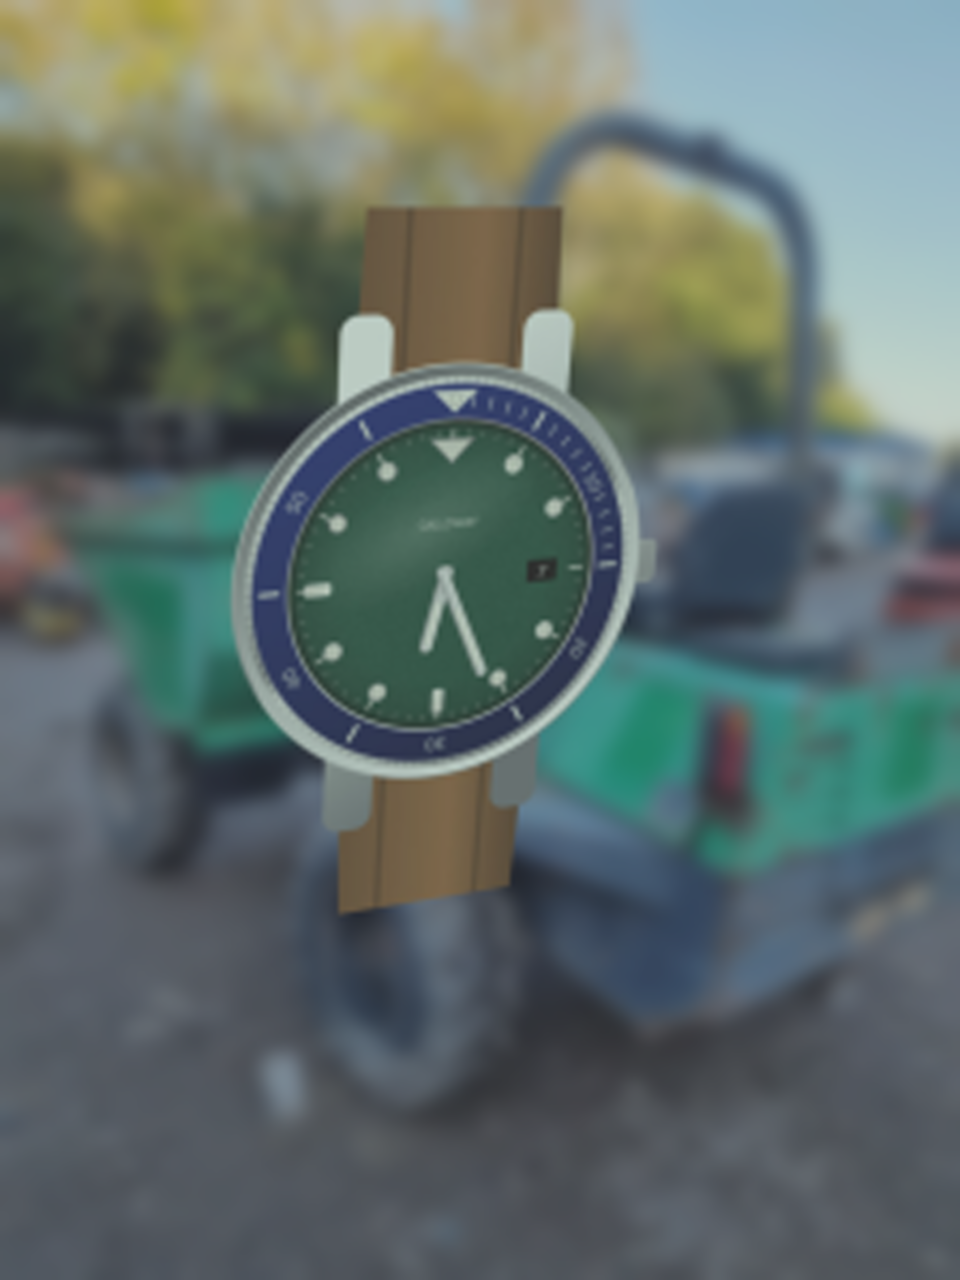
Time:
h=6 m=26
